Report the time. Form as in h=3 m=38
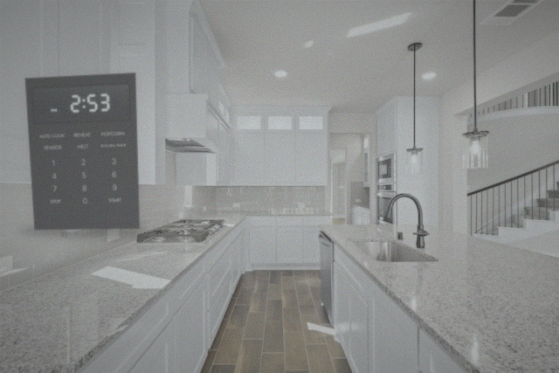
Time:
h=2 m=53
